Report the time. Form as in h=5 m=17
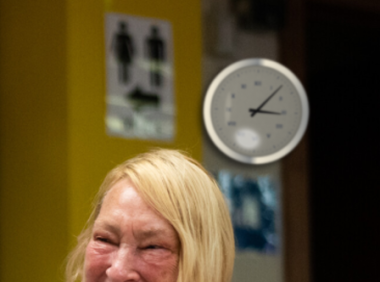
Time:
h=3 m=7
